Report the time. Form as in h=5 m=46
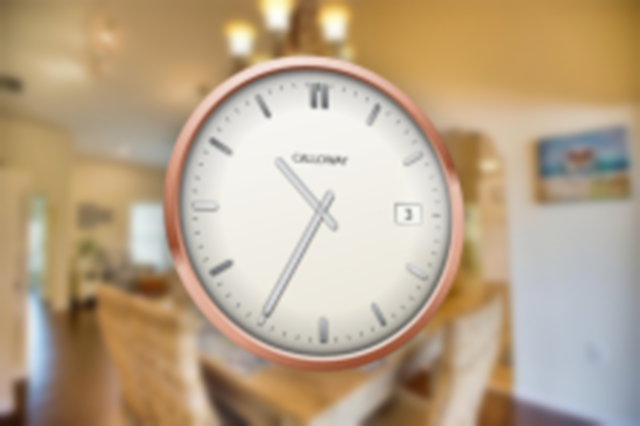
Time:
h=10 m=35
